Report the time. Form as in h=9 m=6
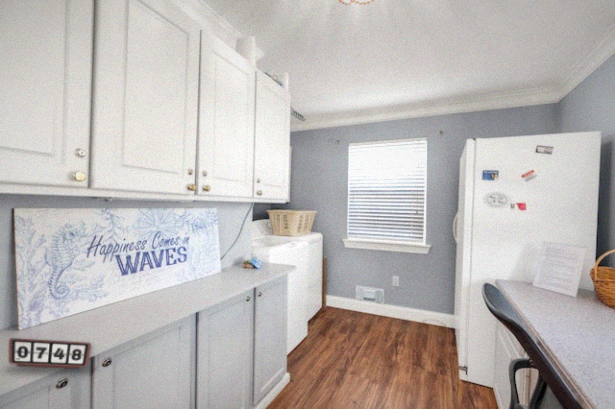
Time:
h=7 m=48
